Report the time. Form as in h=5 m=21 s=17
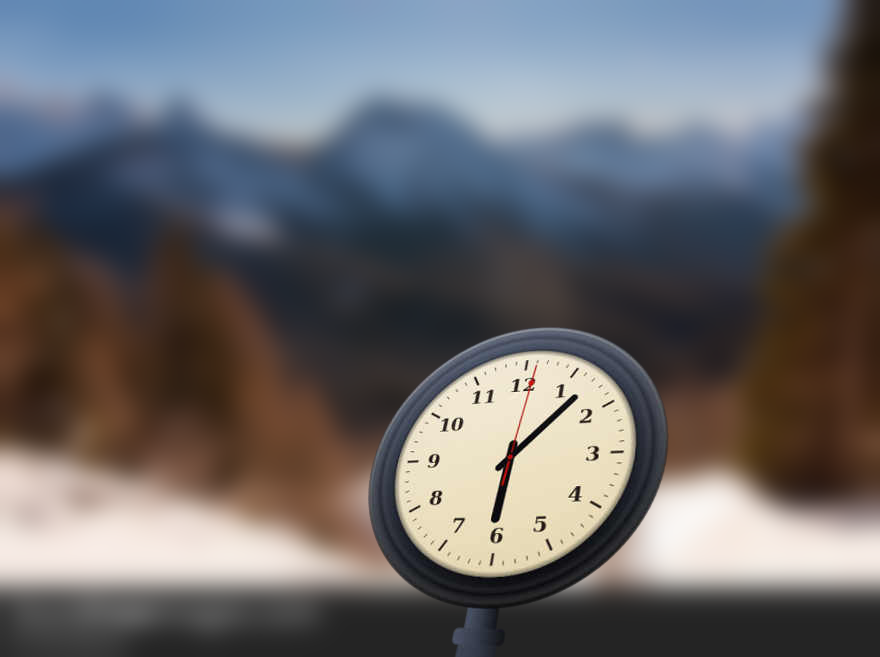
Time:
h=6 m=7 s=1
